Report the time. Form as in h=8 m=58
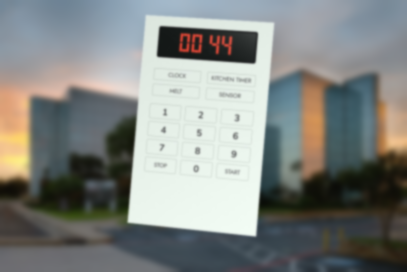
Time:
h=0 m=44
